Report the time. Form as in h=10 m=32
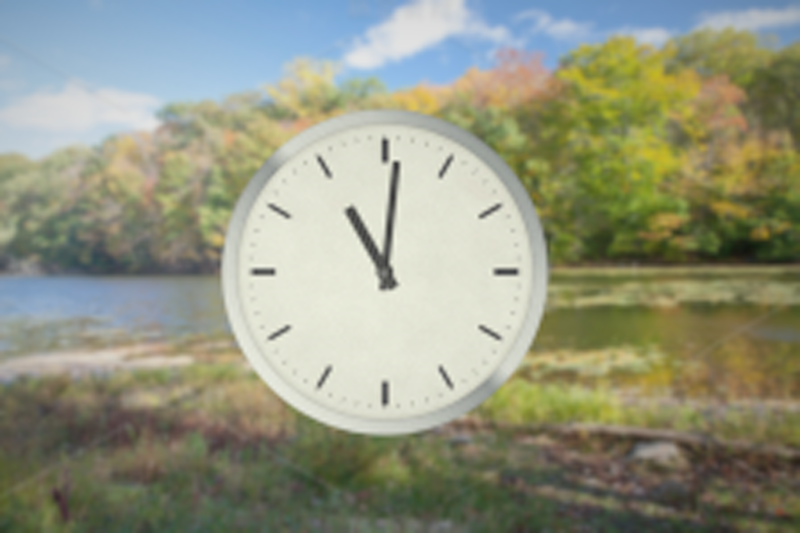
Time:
h=11 m=1
